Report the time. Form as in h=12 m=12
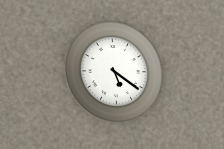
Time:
h=5 m=21
